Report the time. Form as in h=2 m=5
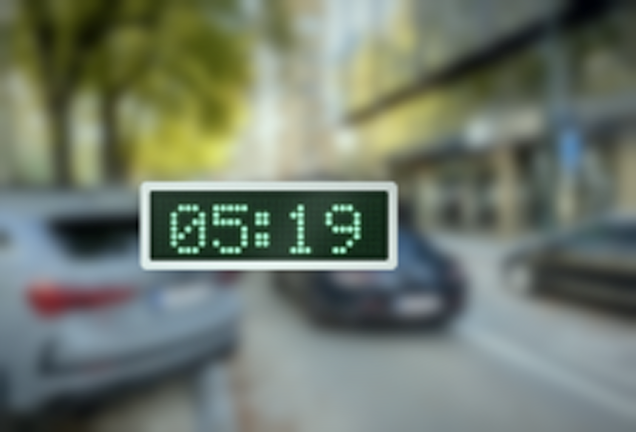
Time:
h=5 m=19
